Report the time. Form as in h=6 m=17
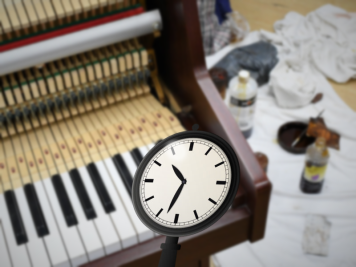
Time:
h=10 m=33
